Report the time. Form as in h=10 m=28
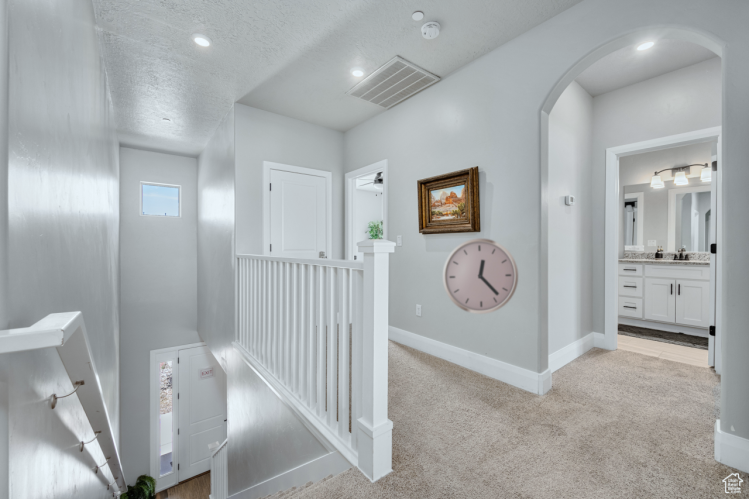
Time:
h=12 m=23
